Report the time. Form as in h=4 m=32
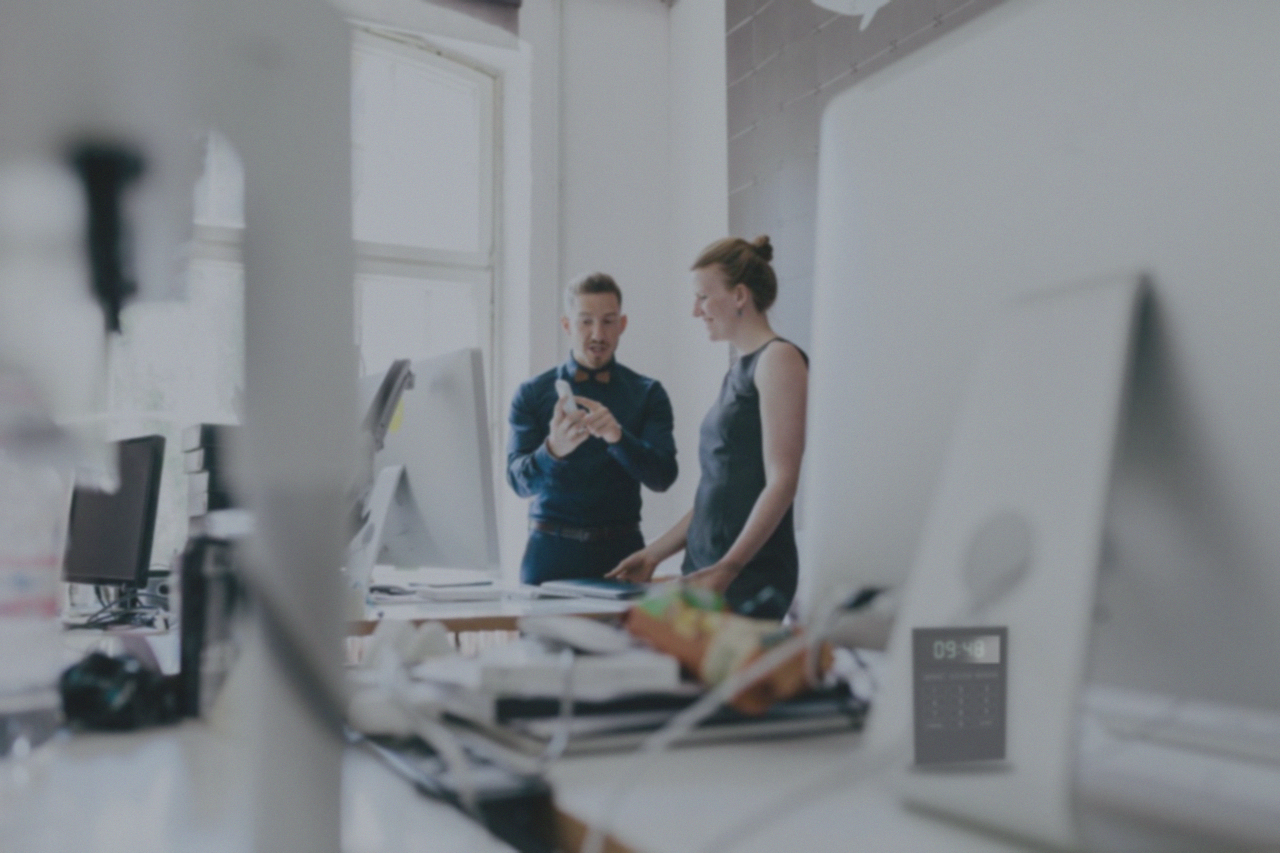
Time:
h=9 m=48
